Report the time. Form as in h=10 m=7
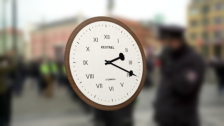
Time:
h=2 m=19
